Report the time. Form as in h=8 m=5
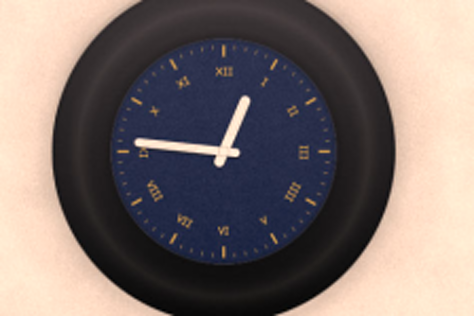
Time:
h=12 m=46
